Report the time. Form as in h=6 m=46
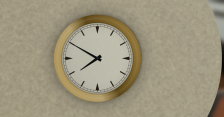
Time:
h=7 m=50
